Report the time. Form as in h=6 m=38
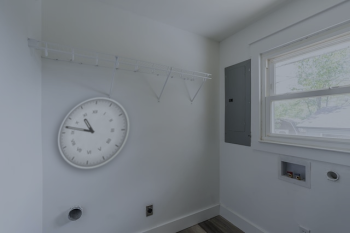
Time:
h=10 m=47
